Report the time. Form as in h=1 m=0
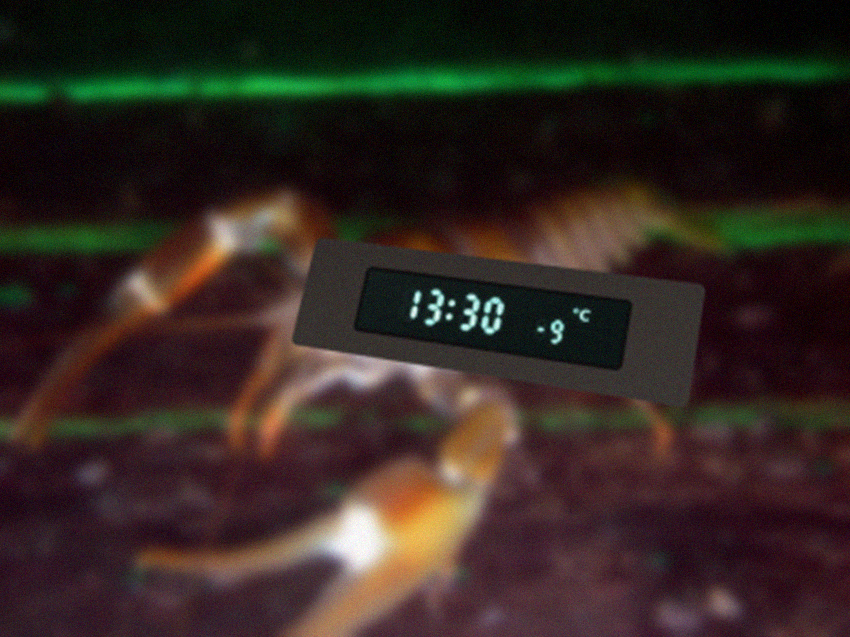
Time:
h=13 m=30
